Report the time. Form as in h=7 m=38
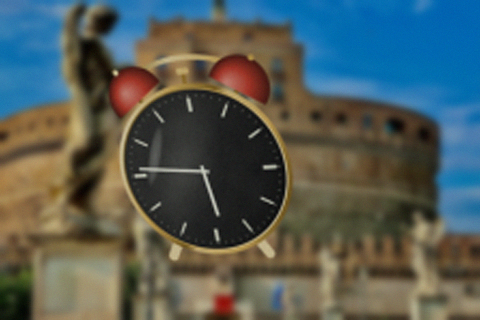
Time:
h=5 m=46
